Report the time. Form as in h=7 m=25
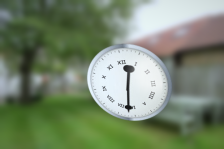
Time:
h=12 m=32
